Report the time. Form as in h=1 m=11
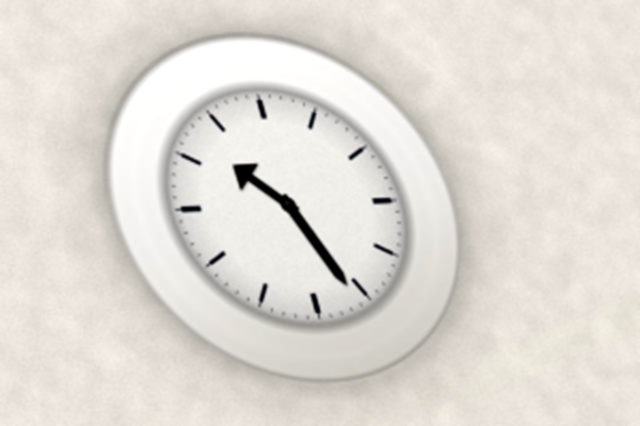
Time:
h=10 m=26
